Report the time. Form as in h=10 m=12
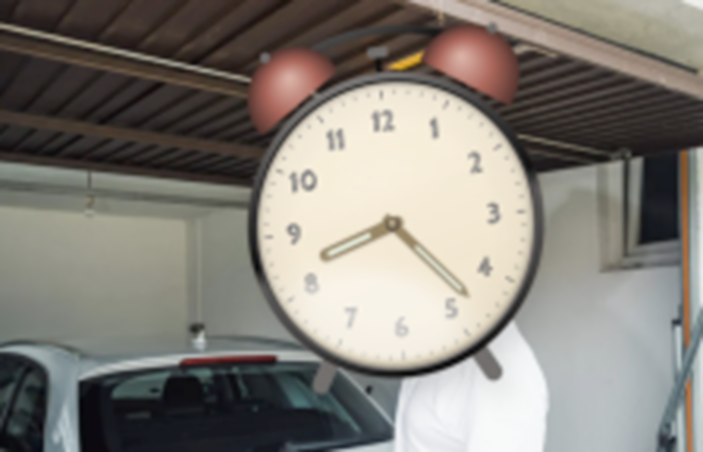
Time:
h=8 m=23
